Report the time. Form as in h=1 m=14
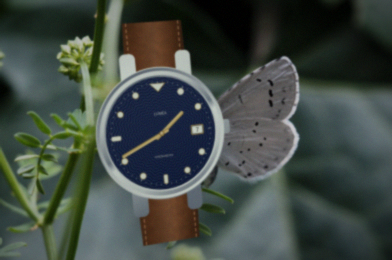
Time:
h=1 m=41
